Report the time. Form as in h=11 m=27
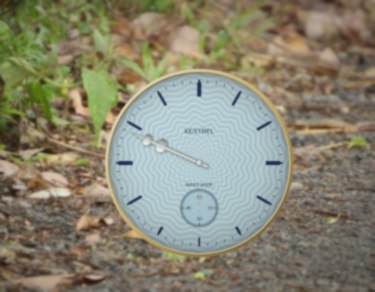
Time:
h=9 m=49
